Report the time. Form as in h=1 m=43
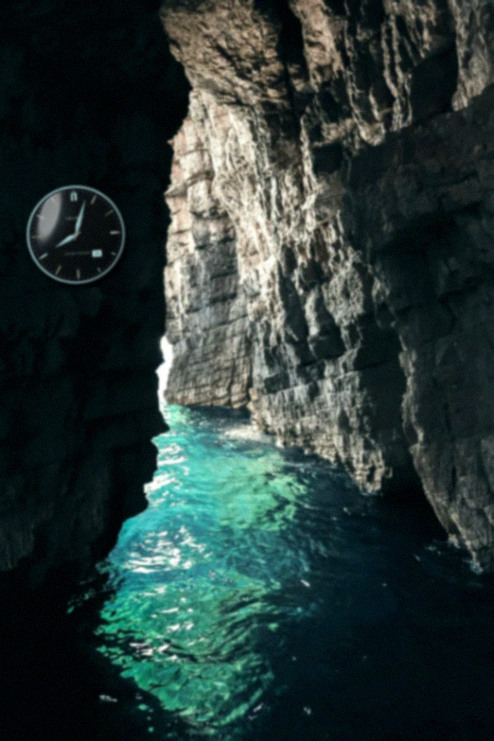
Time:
h=8 m=3
